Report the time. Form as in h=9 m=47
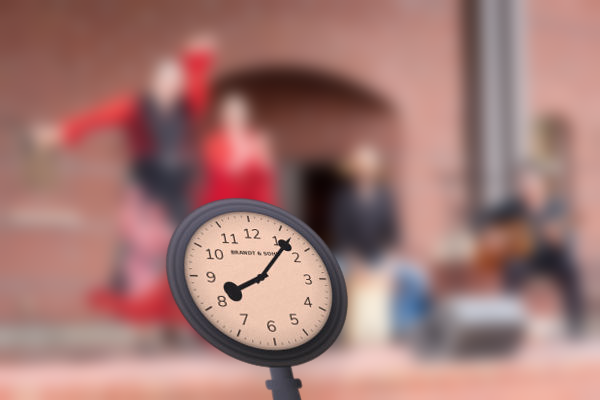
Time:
h=8 m=7
